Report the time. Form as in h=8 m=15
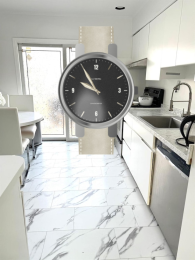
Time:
h=9 m=55
